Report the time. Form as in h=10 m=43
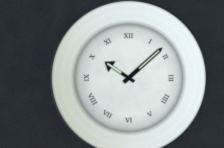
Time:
h=10 m=8
